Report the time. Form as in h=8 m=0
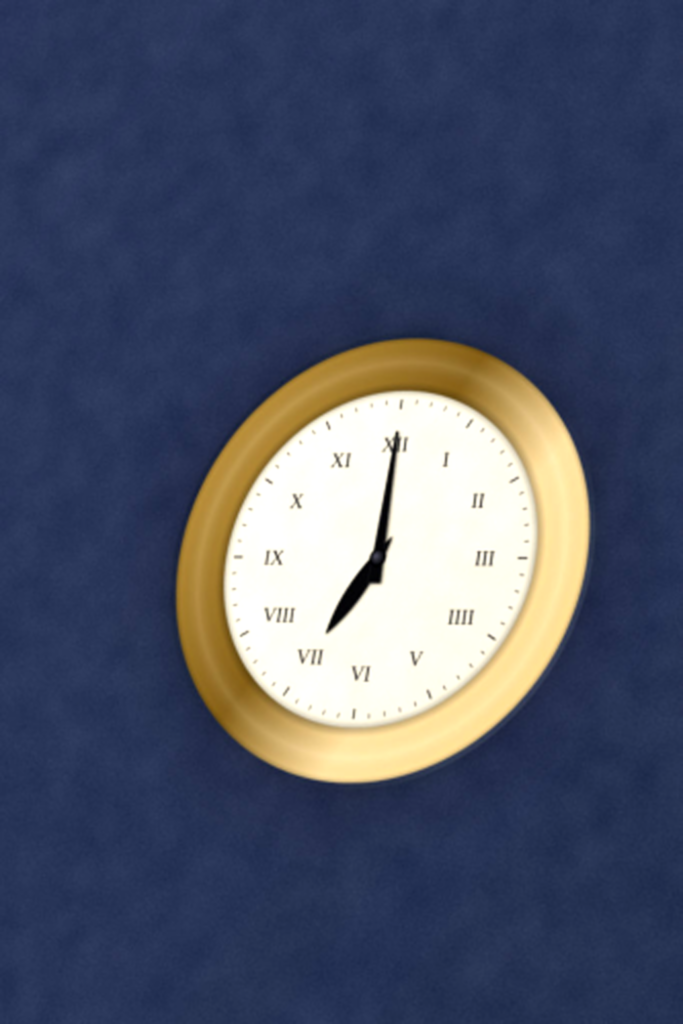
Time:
h=7 m=0
